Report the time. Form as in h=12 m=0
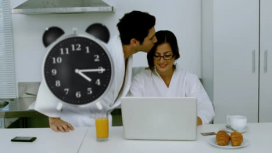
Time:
h=4 m=15
